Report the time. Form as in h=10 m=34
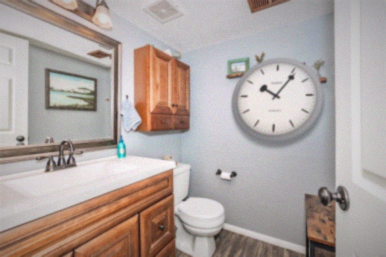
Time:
h=10 m=6
